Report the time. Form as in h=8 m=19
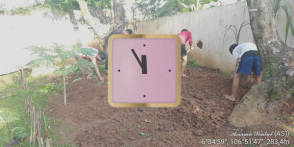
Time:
h=11 m=55
